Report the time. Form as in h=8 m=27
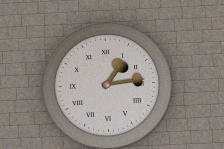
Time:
h=1 m=14
